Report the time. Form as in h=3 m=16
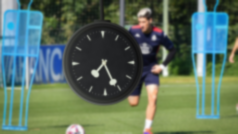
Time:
h=7 m=26
